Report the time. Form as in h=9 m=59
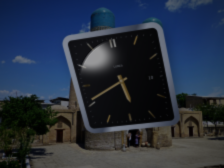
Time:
h=5 m=41
